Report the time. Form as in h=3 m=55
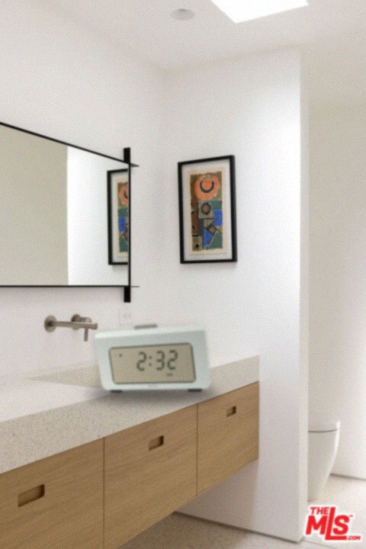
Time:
h=2 m=32
